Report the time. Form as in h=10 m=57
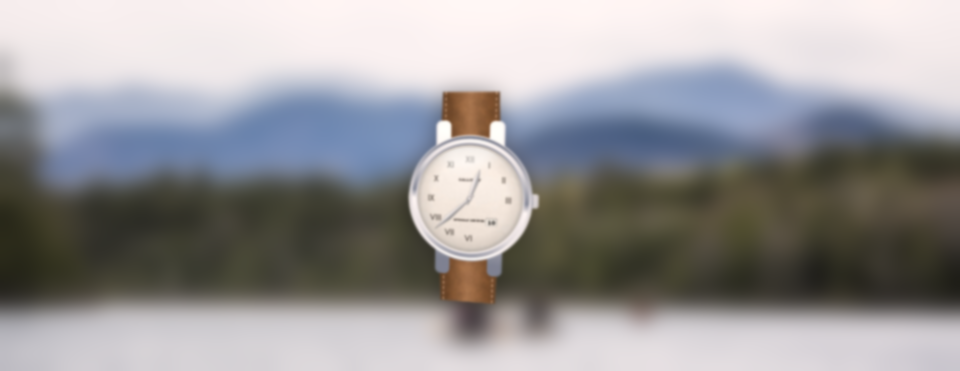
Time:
h=12 m=38
